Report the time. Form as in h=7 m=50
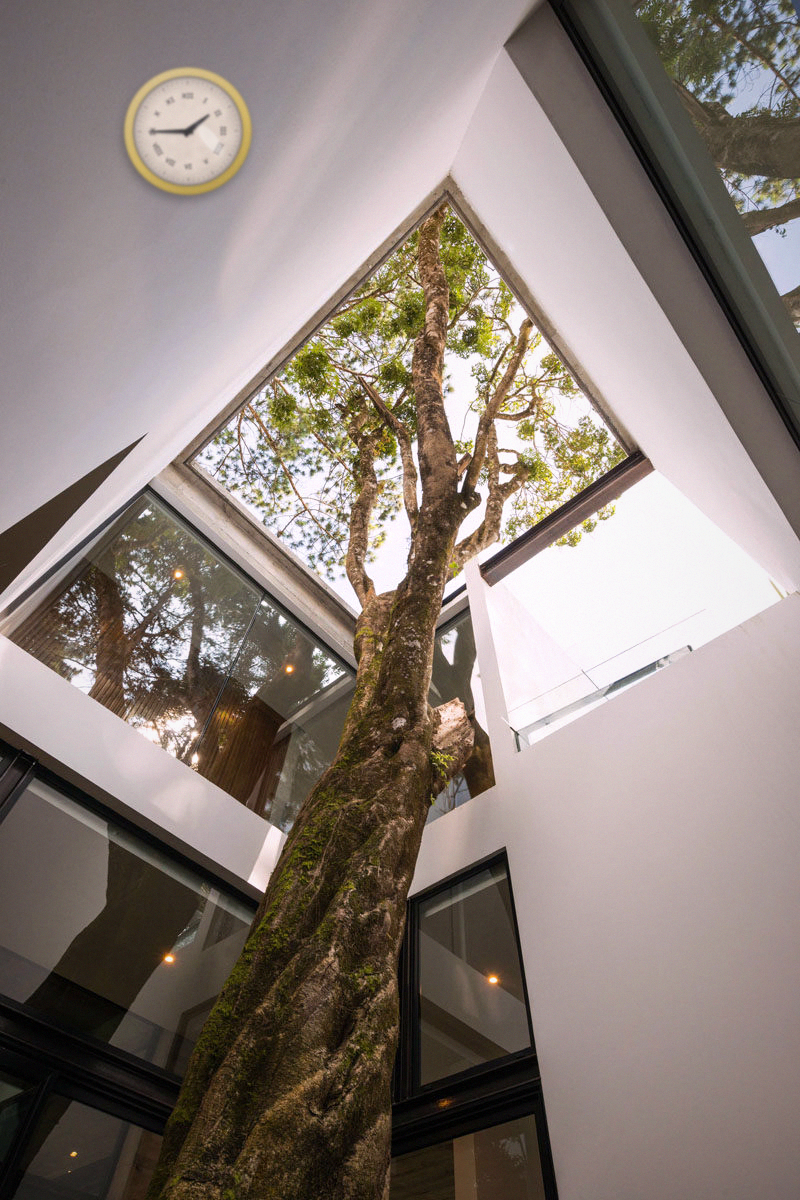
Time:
h=1 m=45
